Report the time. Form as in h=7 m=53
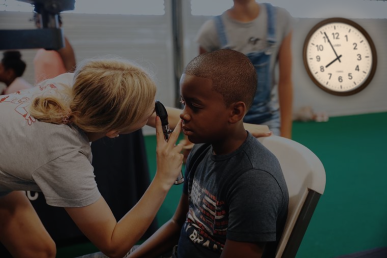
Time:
h=7 m=56
